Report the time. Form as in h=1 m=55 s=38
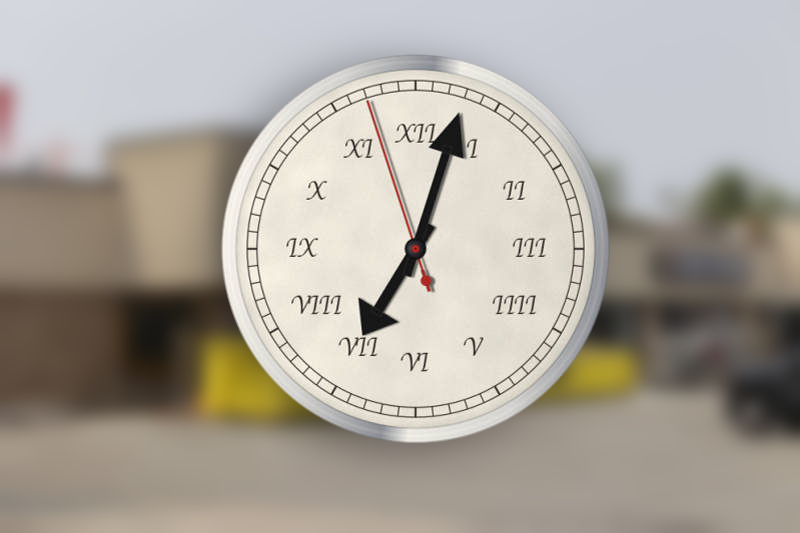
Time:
h=7 m=2 s=57
